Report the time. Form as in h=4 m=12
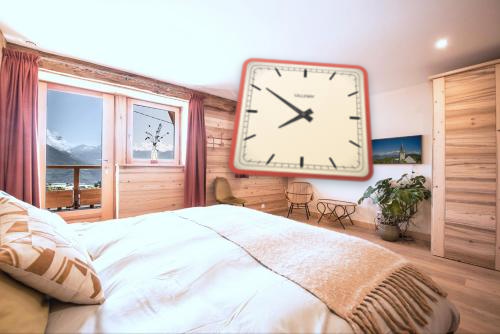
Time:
h=7 m=51
